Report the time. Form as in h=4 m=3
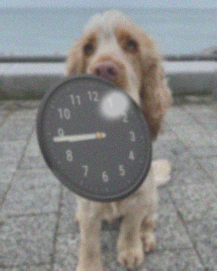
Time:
h=8 m=44
